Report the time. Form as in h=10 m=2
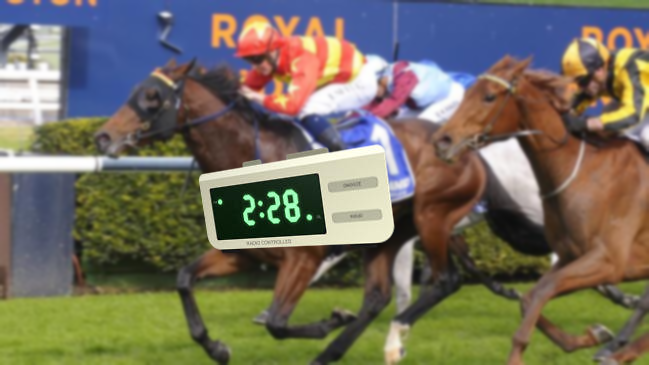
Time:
h=2 m=28
